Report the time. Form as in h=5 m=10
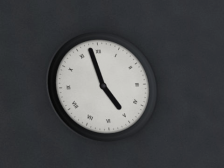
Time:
h=4 m=58
